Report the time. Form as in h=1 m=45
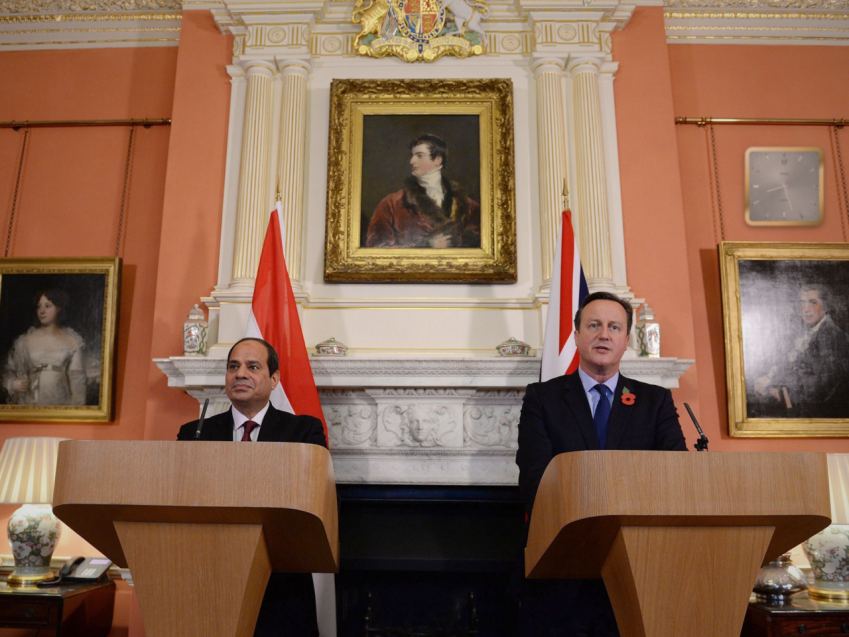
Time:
h=8 m=27
